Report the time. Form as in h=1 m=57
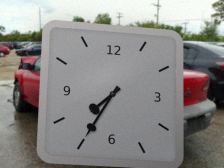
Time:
h=7 m=35
